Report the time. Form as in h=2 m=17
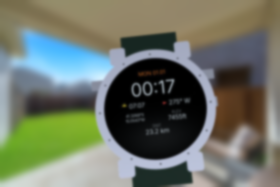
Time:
h=0 m=17
